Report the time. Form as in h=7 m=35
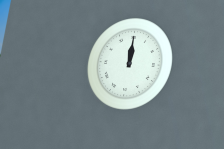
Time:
h=12 m=0
